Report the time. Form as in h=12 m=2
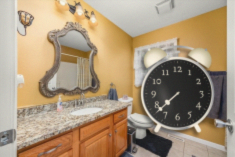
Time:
h=7 m=38
